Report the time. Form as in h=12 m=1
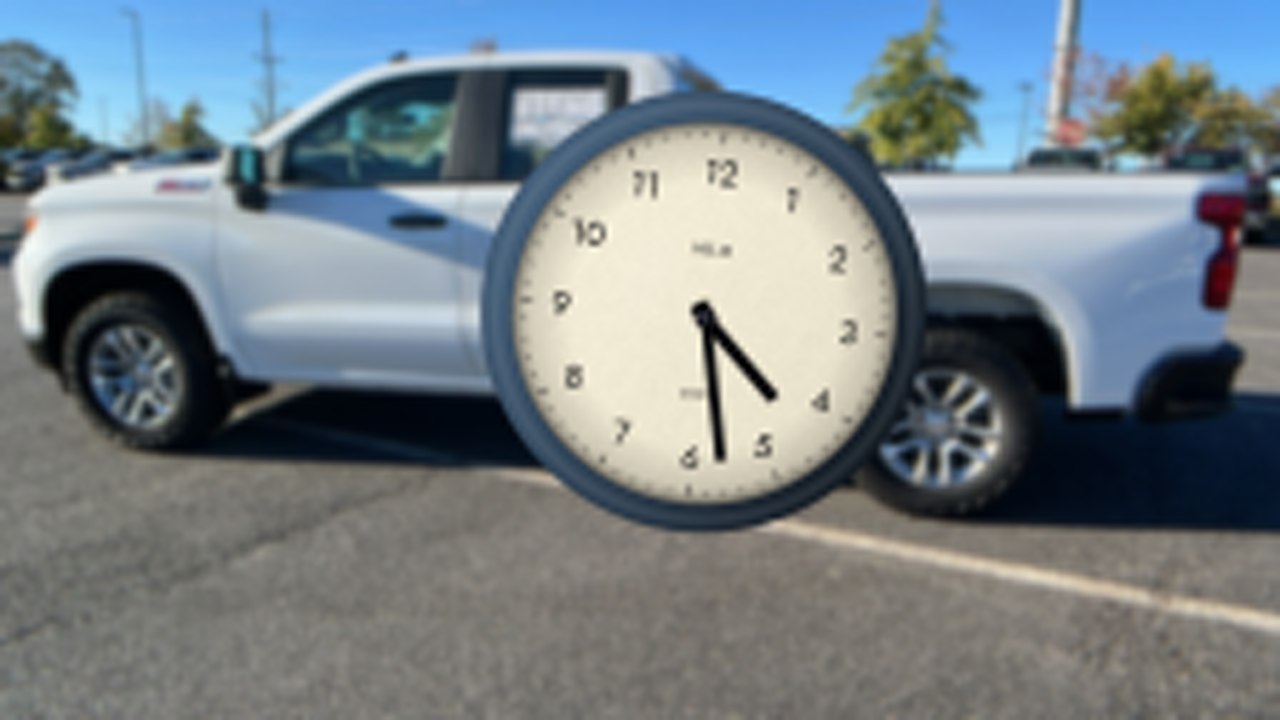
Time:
h=4 m=28
